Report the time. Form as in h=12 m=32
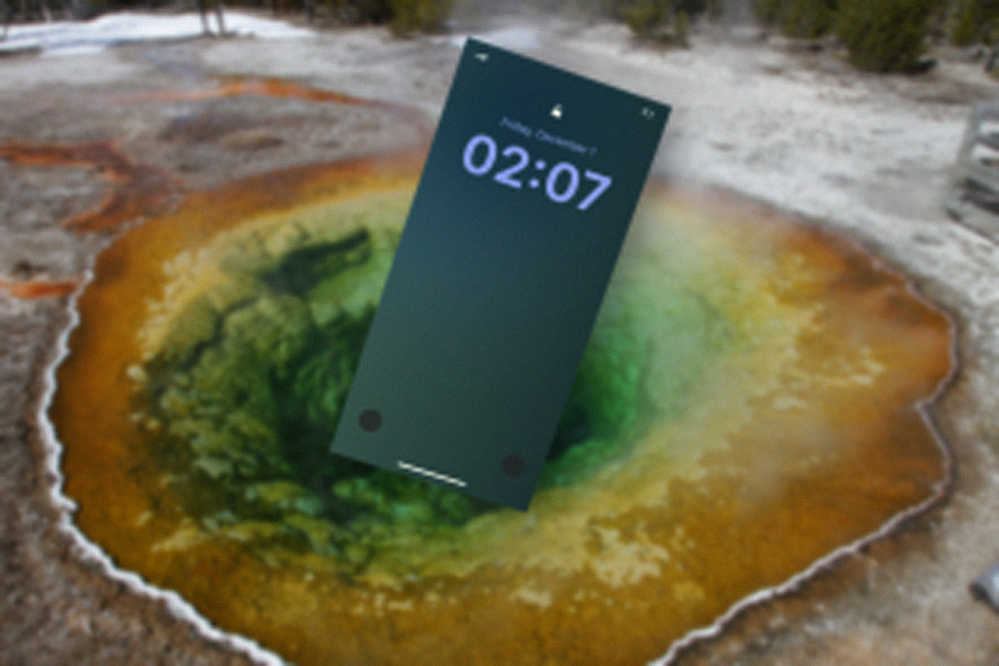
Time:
h=2 m=7
